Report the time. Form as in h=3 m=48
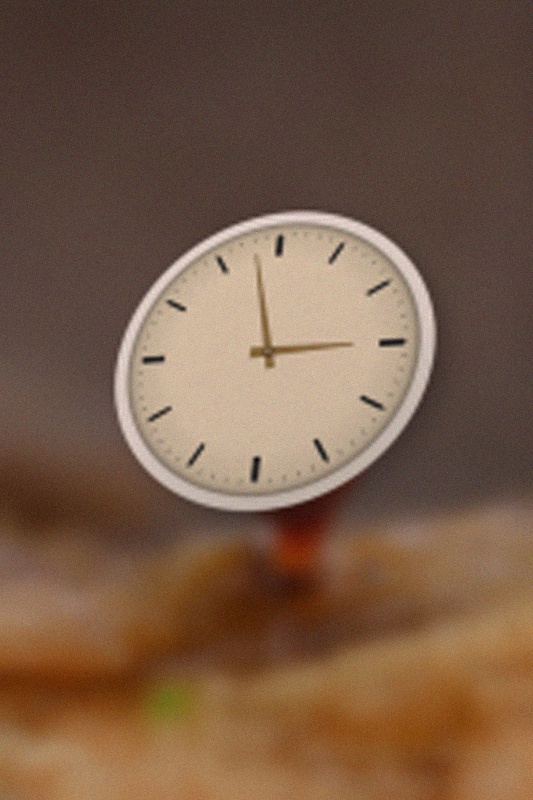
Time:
h=2 m=58
